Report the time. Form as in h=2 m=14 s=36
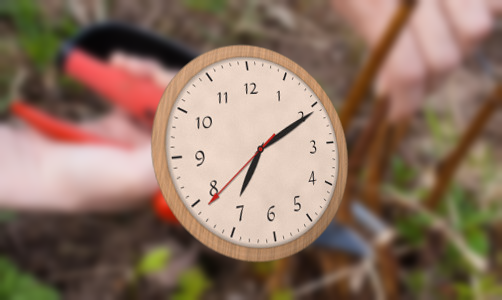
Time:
h=7 m=10 s=39
